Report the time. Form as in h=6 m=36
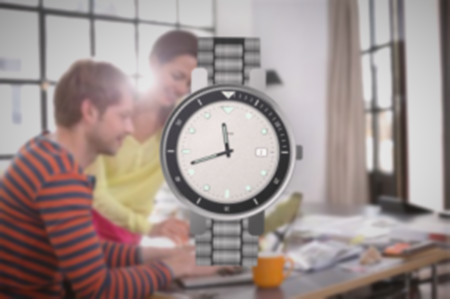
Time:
h=11 m=42
